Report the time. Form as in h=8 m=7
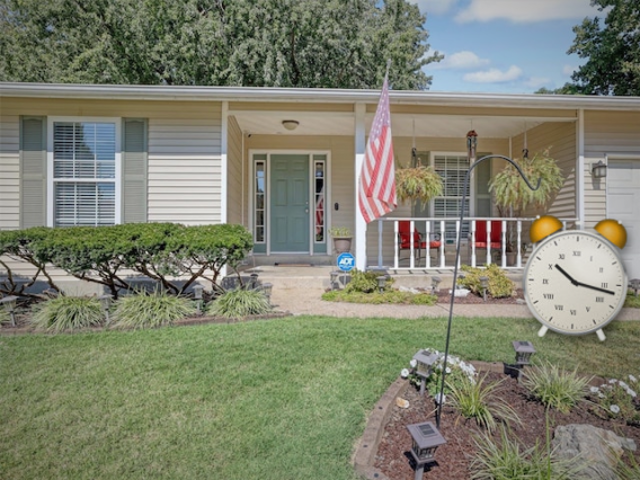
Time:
h=10 m=17
